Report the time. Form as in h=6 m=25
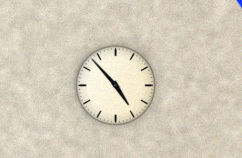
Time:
h=4 m=53
